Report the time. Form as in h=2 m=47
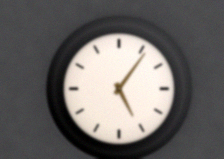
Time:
h=5 m=6
